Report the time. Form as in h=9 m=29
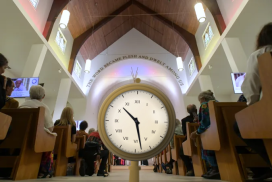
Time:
h=10 m=28
